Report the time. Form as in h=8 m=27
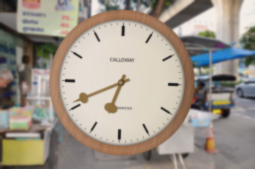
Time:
h=6 m=41
